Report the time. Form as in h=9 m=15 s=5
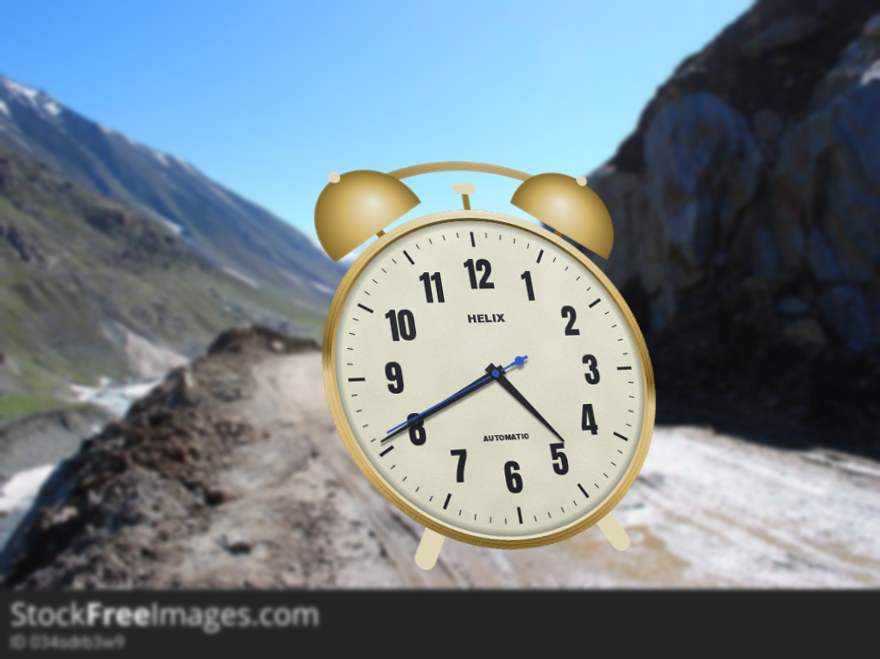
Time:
h=4 m=40 s=41
